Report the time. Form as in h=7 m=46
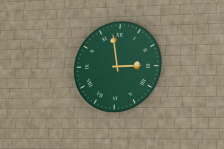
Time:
h=2 m=58
